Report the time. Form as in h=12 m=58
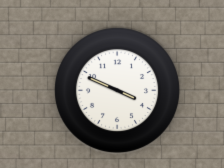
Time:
h=3 m=49
